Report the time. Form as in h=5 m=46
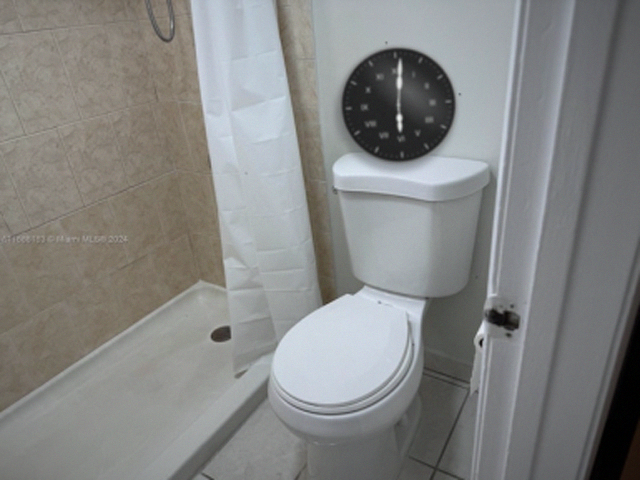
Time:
h=6 m=1
